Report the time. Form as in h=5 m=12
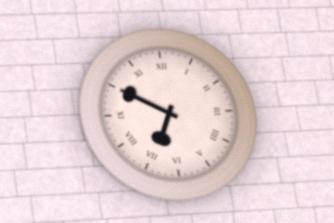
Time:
h=6 m=50
